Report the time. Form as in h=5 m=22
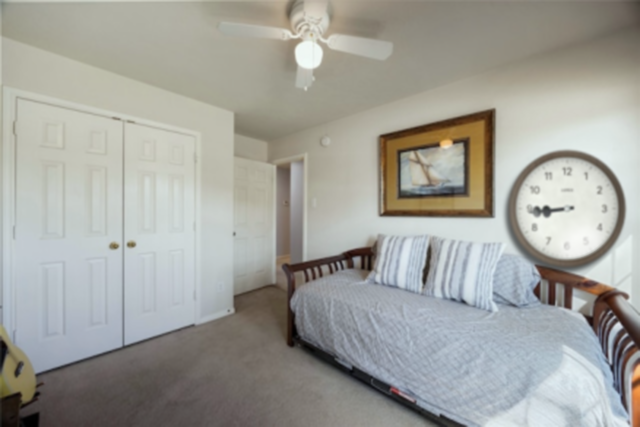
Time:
h=8 m=44
